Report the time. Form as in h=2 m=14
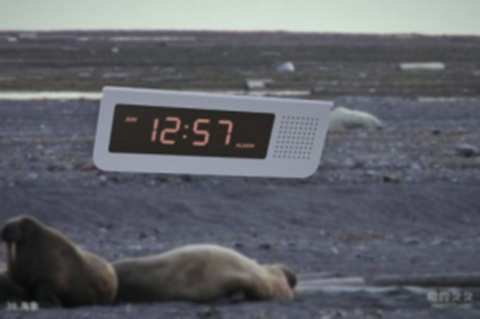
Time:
h=12 m=57
